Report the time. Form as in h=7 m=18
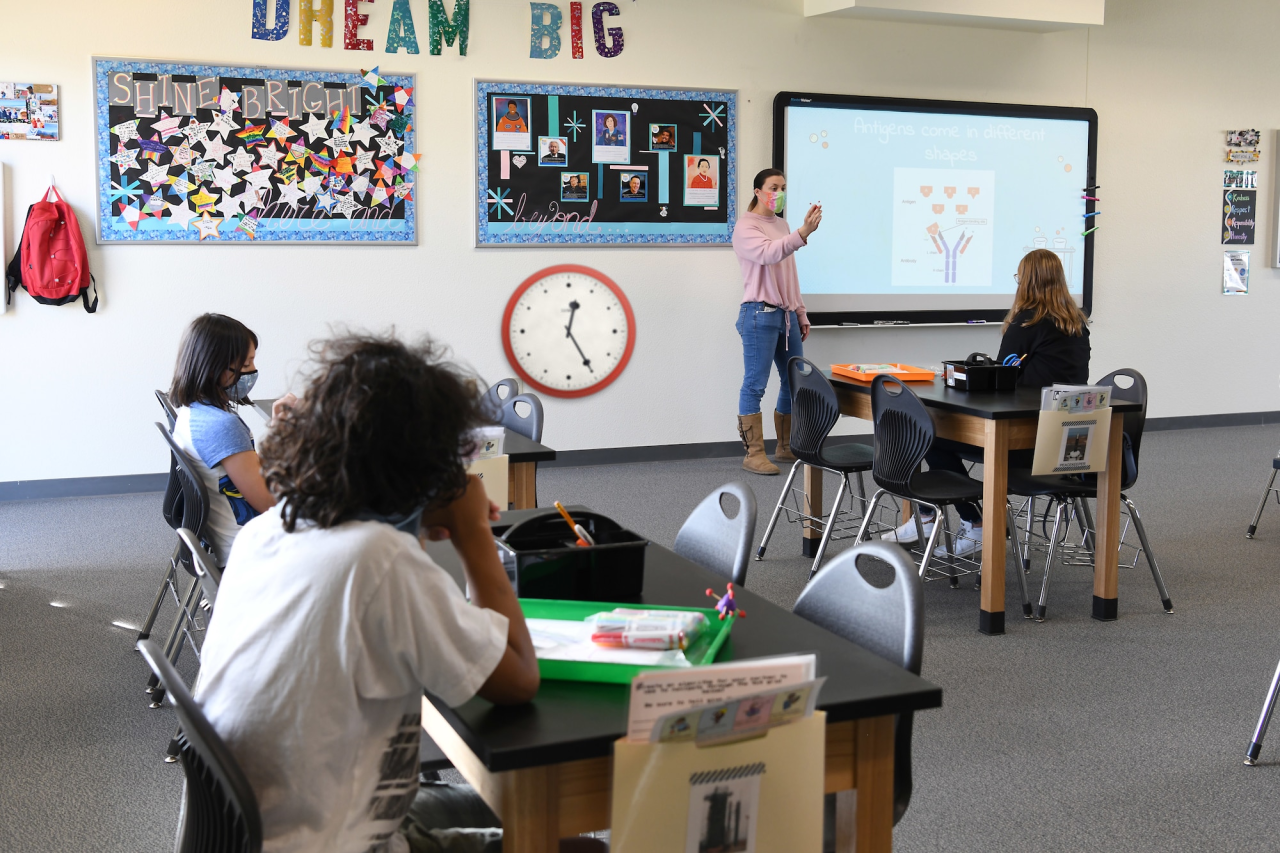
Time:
h=12 m=25
